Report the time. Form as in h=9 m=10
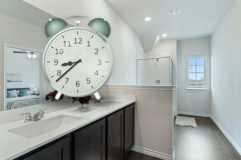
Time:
h=8 m=38
